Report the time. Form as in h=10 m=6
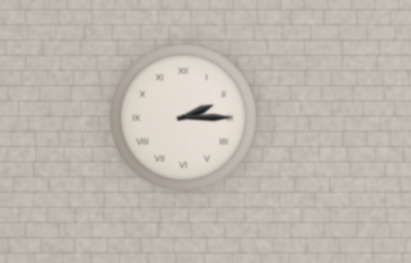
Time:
h=2 m=15
